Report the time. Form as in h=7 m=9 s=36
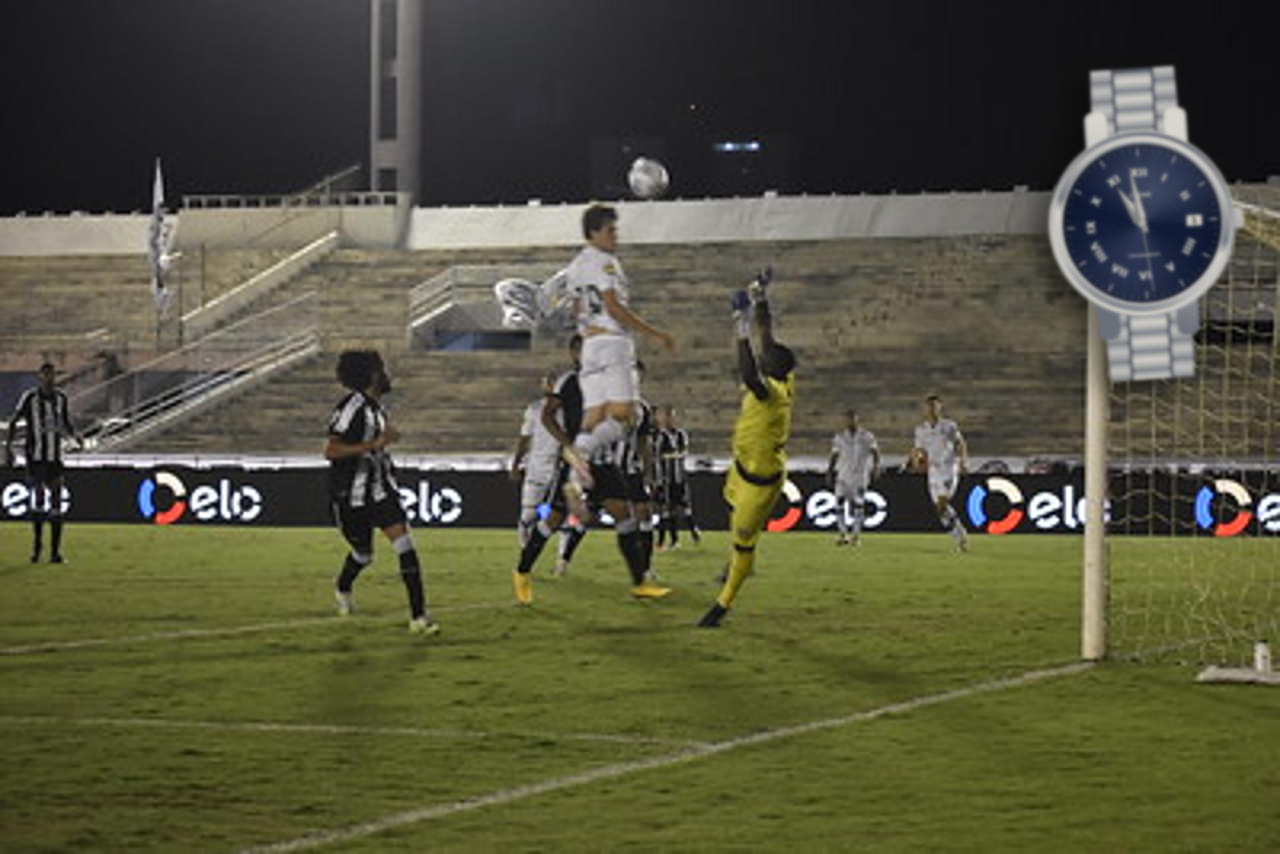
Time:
h=10 m=58 s=29
